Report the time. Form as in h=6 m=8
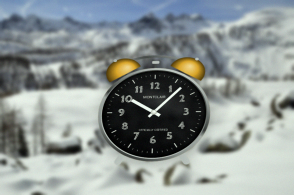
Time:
h=10 m=7
